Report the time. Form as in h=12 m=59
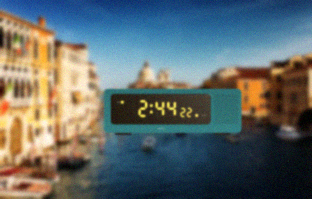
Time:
h=2 m=44
